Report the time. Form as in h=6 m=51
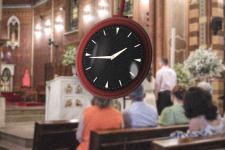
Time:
h=1 m=44
